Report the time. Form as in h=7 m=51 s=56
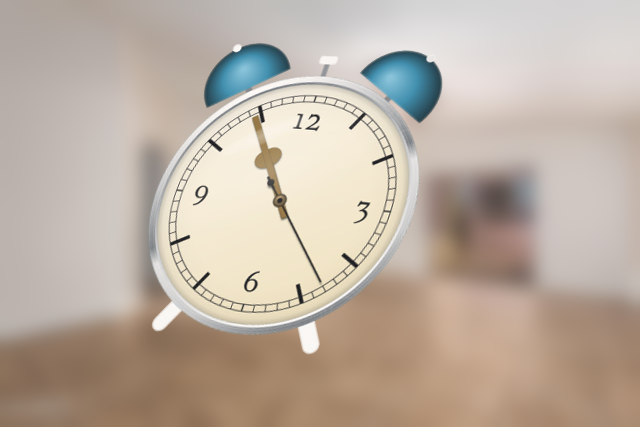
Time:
h=10 m=54 s=23
